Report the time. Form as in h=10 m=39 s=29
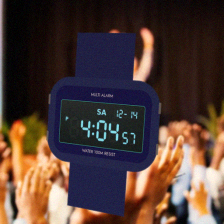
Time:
h=4 m=4 s=57
